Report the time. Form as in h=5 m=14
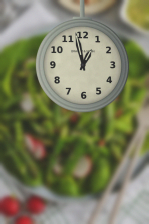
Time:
h=12 m=58
